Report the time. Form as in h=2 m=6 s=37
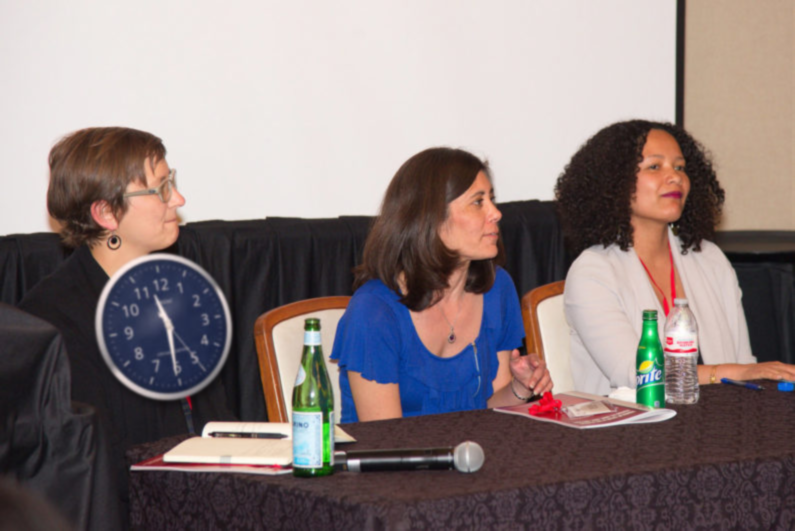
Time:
h=11 m=30 s=25
